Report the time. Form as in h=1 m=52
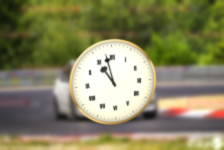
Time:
h=10 m=58
